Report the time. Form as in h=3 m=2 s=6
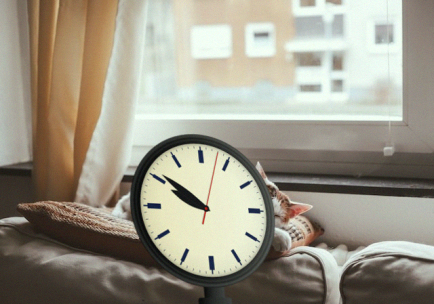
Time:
h=9 m=51 s=3
